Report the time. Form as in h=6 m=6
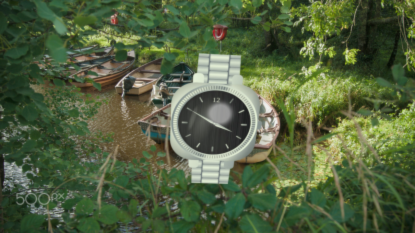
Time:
h=3 m=50
